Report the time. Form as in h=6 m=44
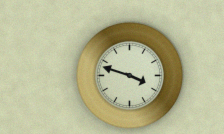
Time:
h=3 m=48
